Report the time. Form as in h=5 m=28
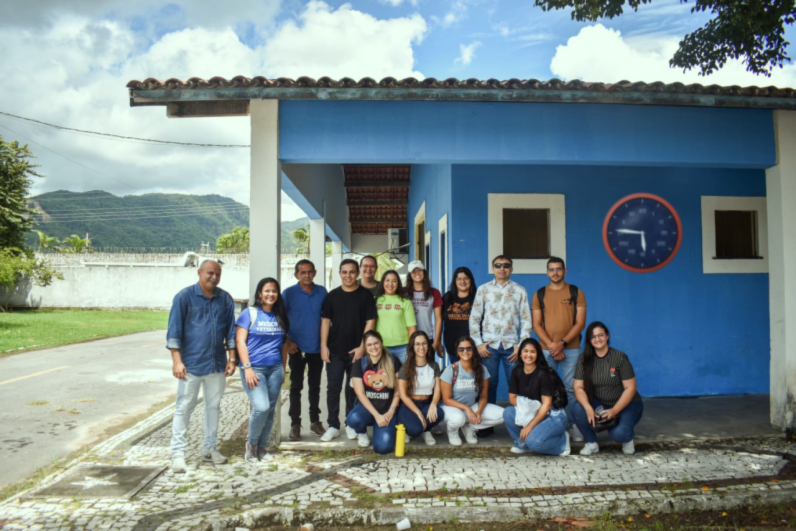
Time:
h=5 m=46
